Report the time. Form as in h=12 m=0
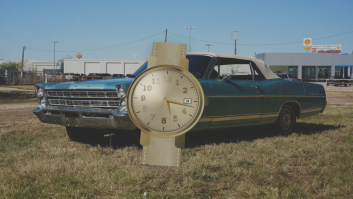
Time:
h=5 m=17
